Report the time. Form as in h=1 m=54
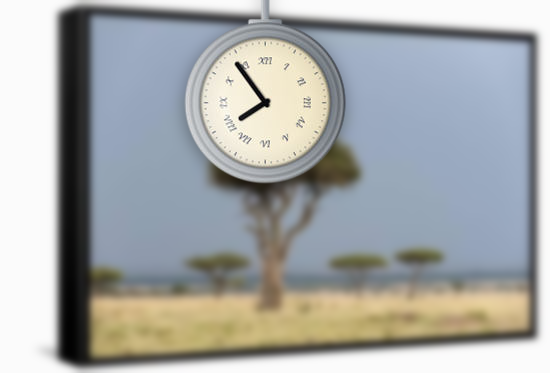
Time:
h=7 m=54
